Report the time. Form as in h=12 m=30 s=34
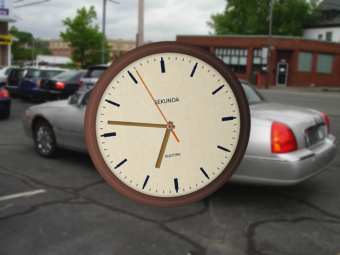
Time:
h=6 m=46 s=56
